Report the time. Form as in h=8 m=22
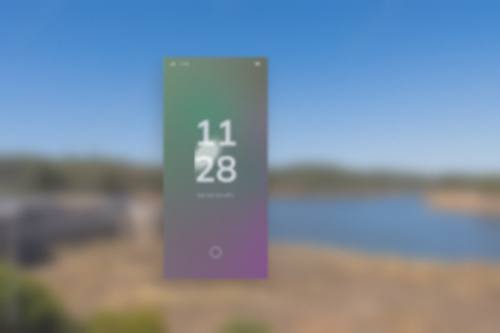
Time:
h=11 m=28
